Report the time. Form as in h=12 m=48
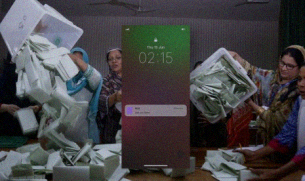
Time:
h=2 m=15
